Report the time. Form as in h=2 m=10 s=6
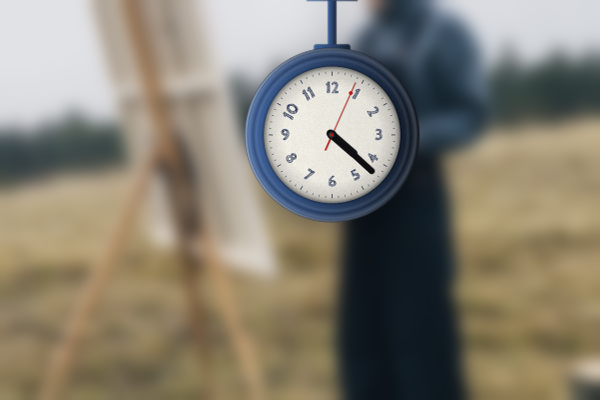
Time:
h=4 m=22 s=4
